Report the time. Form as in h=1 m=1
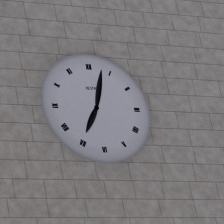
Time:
h=7 m=3
